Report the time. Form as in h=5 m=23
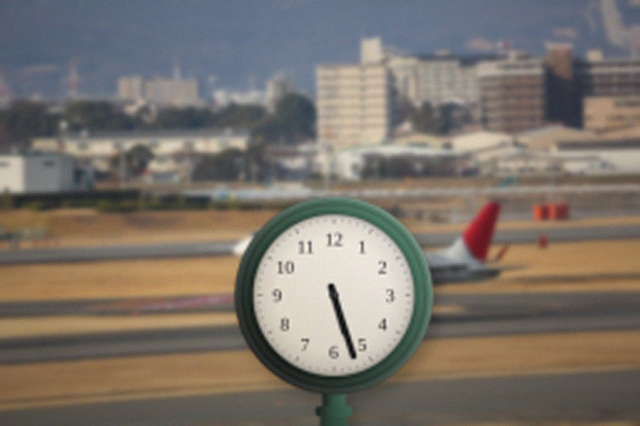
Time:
h=5 m=27
